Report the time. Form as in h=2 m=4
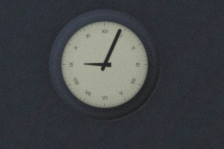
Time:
h=9 m=4
